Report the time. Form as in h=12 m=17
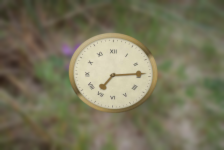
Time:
h=7 m=14
